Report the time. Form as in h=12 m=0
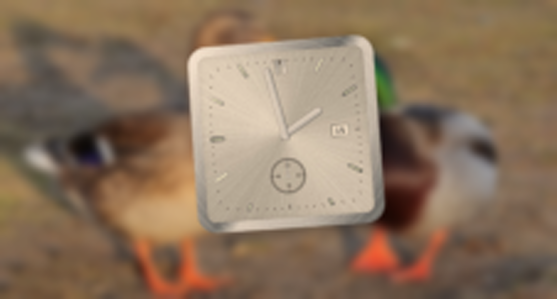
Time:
h=1 m=58
